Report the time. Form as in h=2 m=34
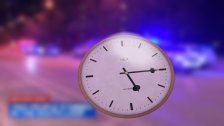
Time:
h=5 m=15
